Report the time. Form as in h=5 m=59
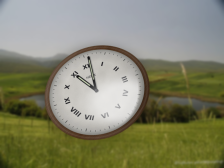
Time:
h=11 m=1
